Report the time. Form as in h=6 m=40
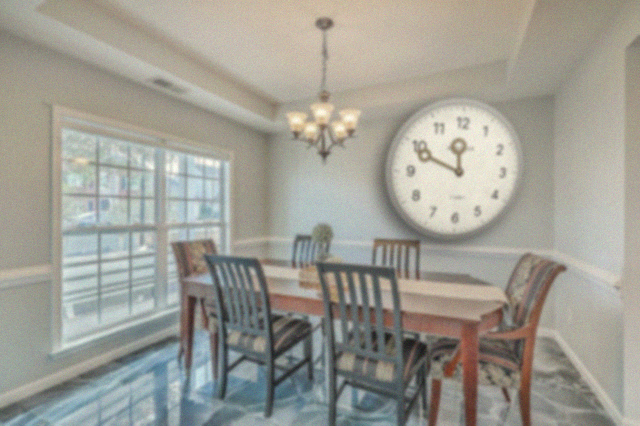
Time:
h=11 m=49
